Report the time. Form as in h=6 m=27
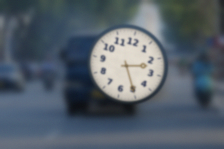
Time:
h=2 m=25
